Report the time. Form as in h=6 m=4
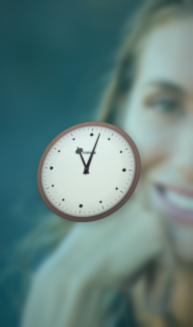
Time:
h=11 m=2
